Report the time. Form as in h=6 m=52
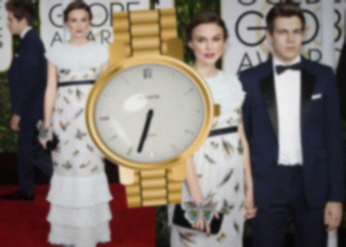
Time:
h=6 m=33
